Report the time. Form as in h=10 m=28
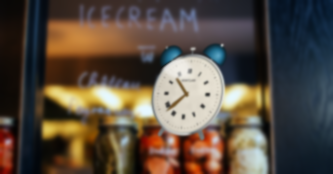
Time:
h=10 m=38
